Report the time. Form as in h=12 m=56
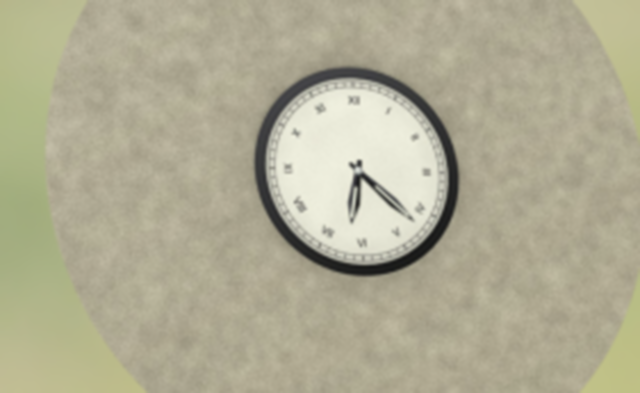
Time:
h=6 m=22
